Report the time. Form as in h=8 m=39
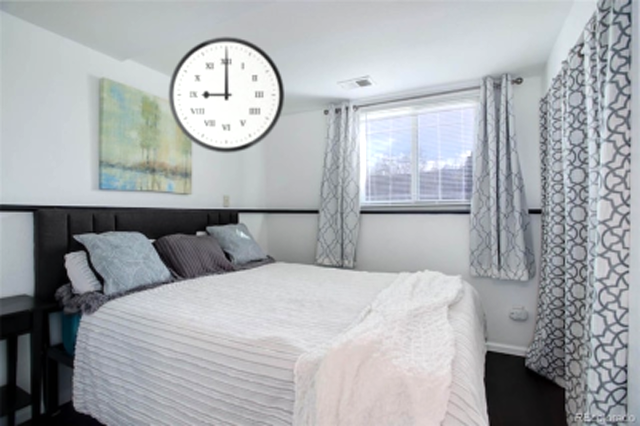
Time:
h=9 m=0
